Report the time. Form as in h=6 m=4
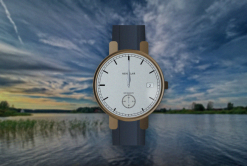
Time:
h=12 m=0
